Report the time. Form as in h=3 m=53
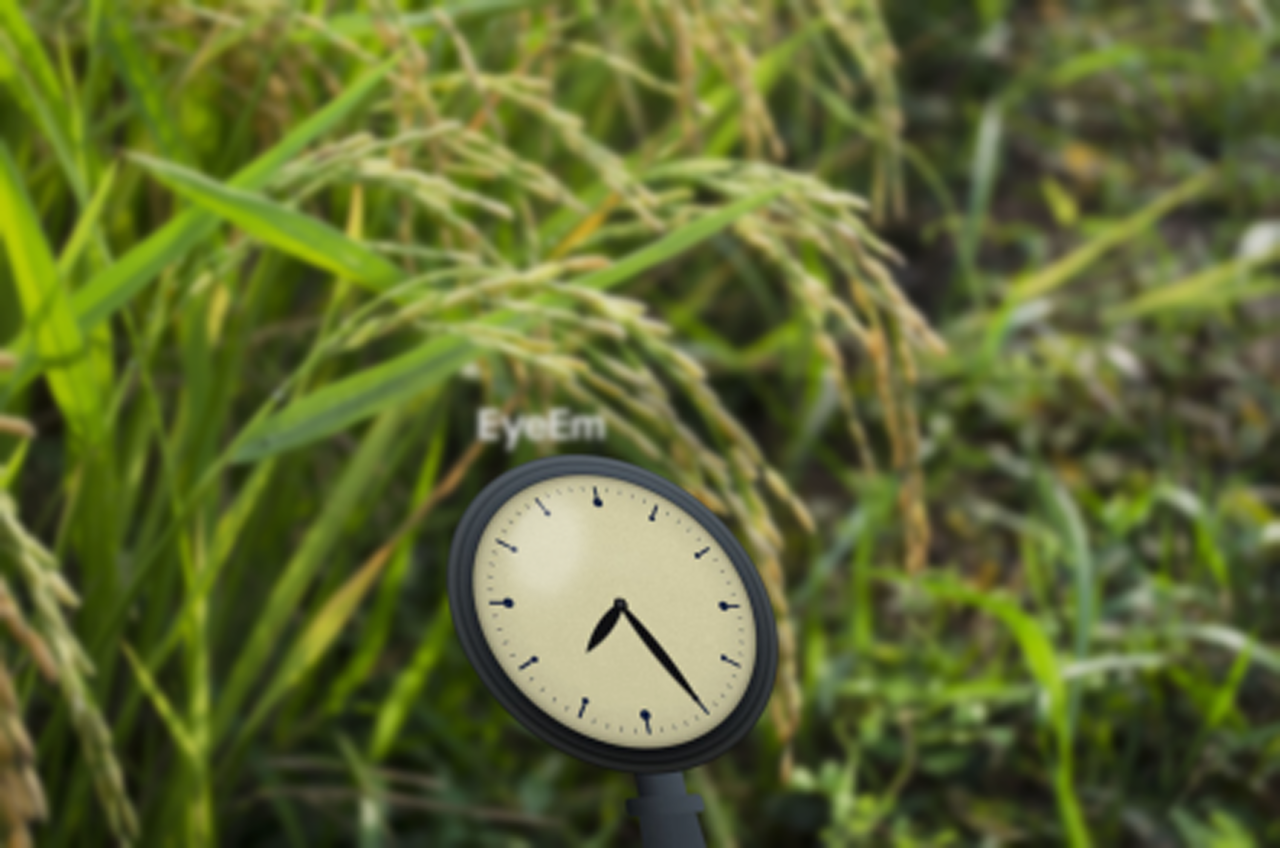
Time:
h=7 m=25
